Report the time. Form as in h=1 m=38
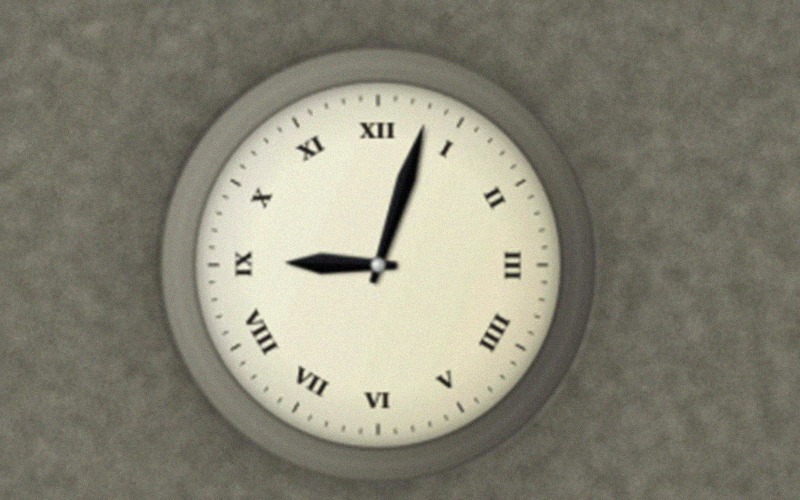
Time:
h=9 m=3
